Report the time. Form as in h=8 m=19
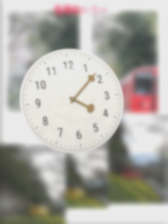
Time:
h=4 m=8
